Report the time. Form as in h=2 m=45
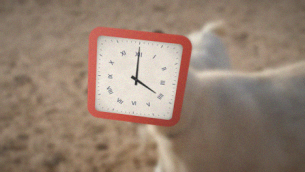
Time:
h=4 m=0
